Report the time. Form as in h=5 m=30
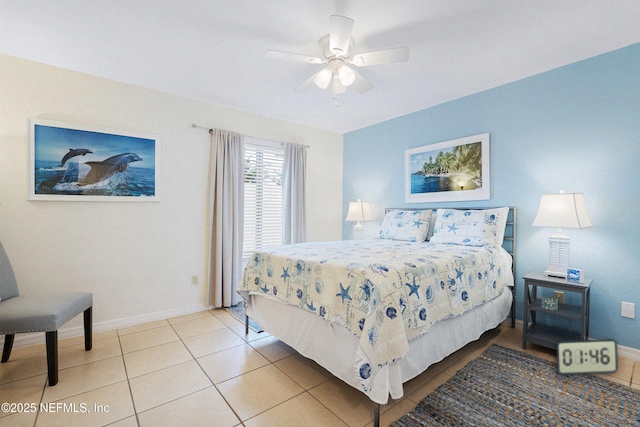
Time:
h=1 m=46
